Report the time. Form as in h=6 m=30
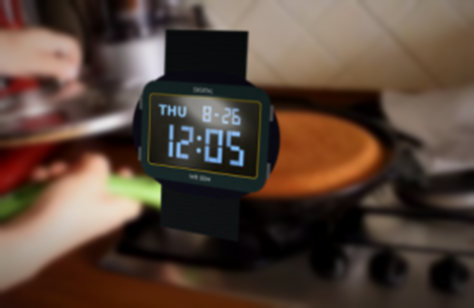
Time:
h=12 m=5
